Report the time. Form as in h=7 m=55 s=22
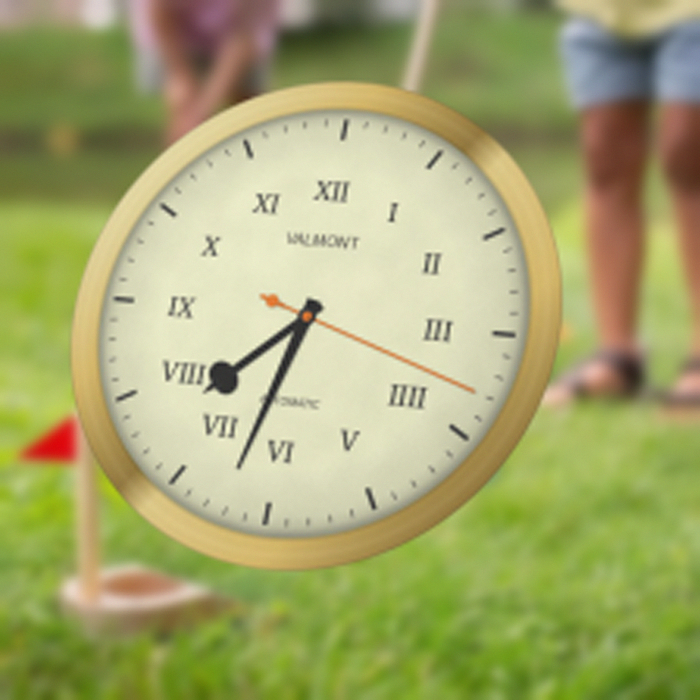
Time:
h=7 m=32 s=18
